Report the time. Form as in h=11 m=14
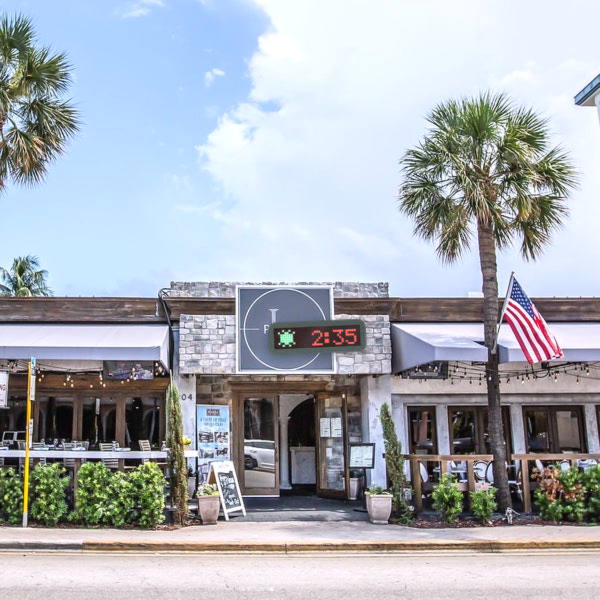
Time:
h=2 m=35
